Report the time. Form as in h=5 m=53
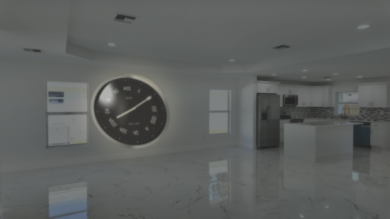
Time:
h=8 m=10
